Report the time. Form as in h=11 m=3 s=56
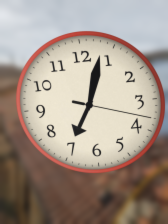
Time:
h=7 m=3 s=18
